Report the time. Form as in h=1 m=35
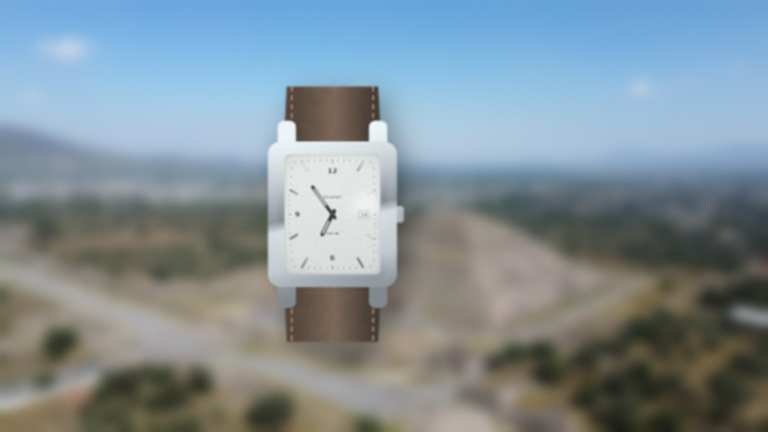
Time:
h=6 m=54
